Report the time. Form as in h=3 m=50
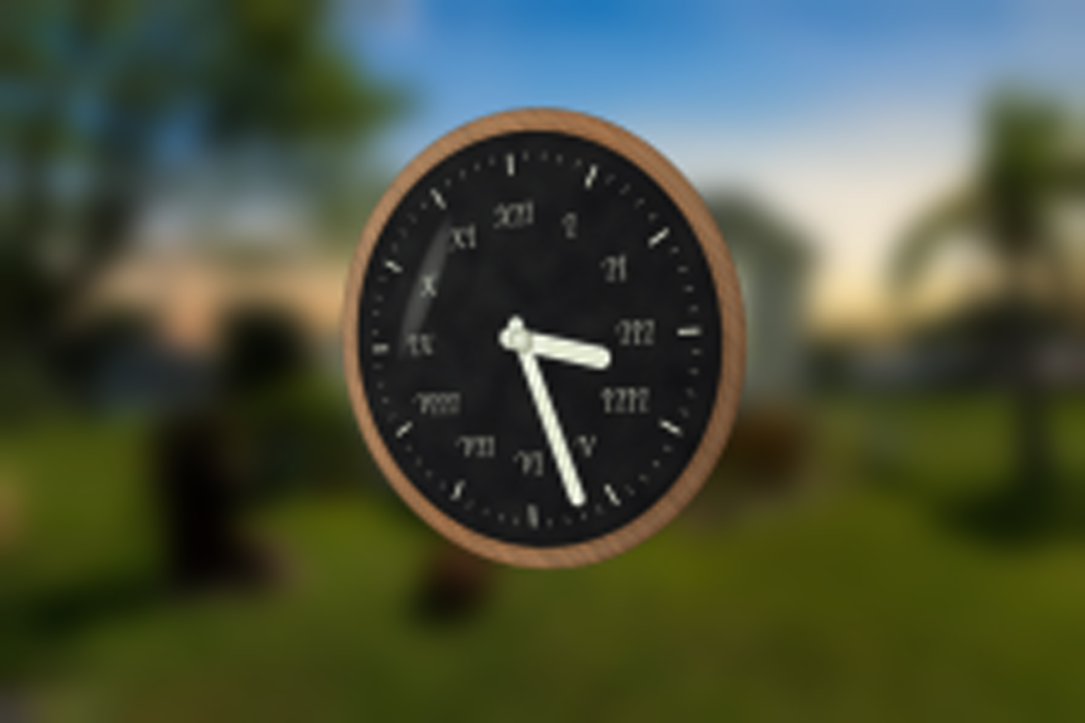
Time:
h=3 m=27
